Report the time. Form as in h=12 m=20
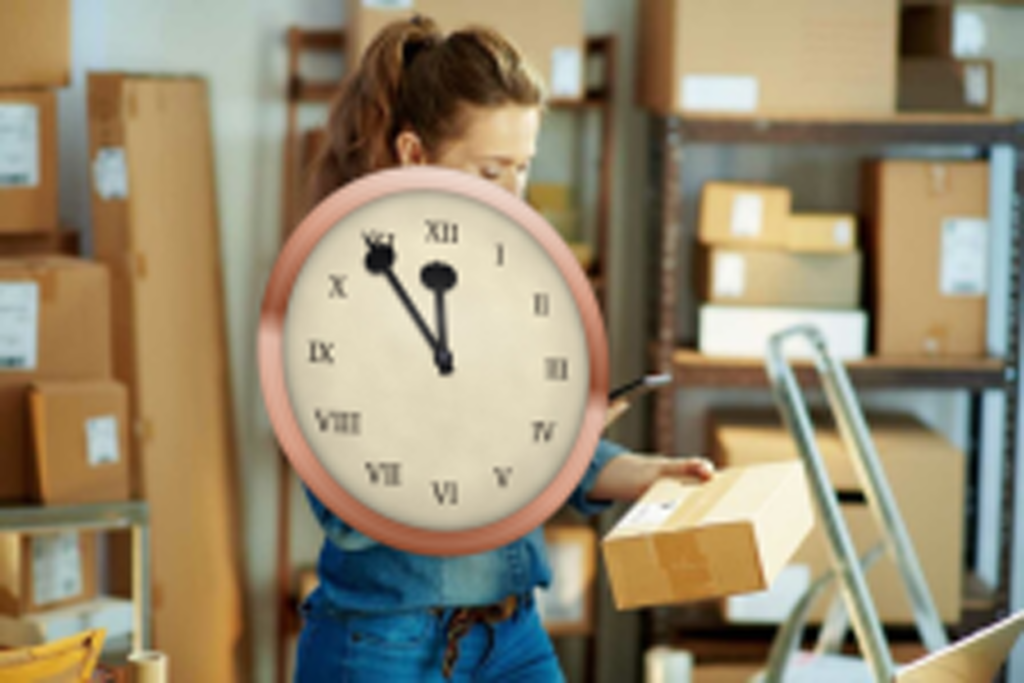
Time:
h=11 m=54
